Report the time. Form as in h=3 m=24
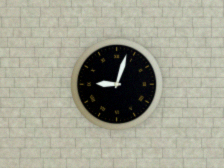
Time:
h=9 m=3
